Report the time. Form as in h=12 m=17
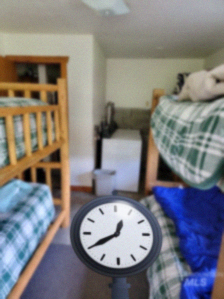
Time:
h=12 m=40
